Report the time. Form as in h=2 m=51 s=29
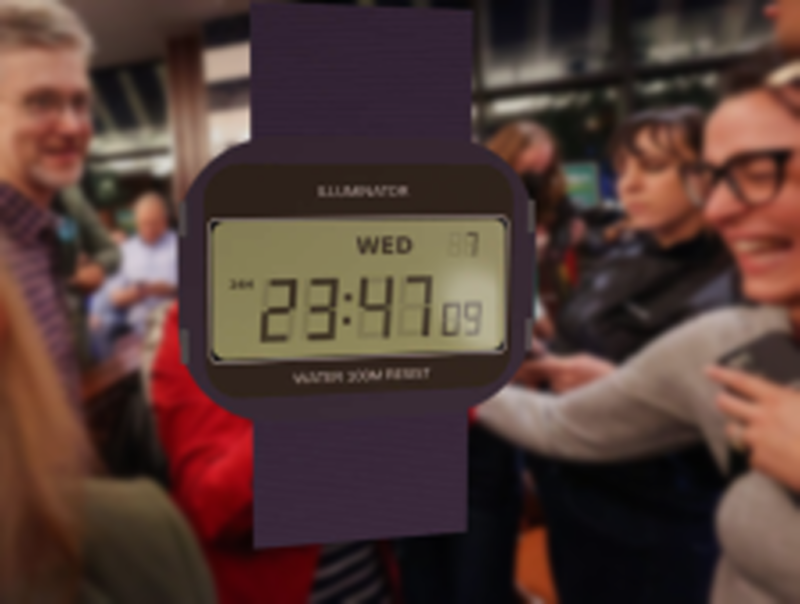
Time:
h=23 m=47 s=9
